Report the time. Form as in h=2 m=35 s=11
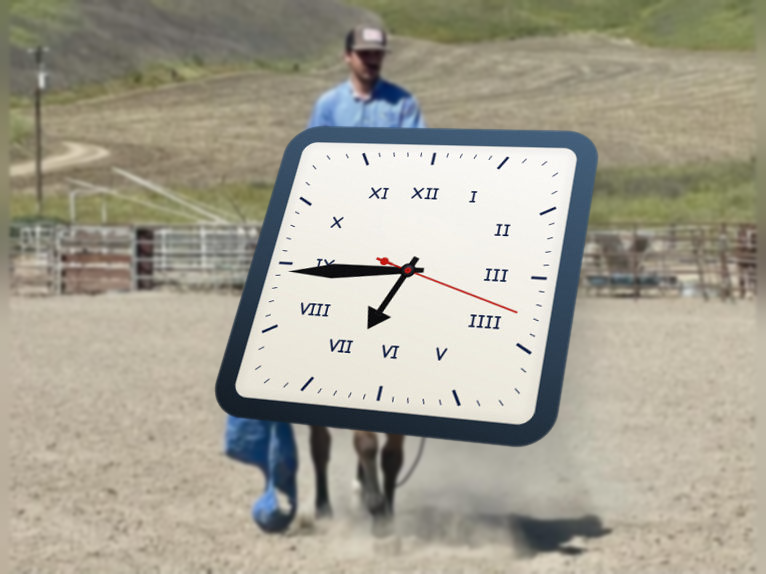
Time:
h=6 m=44 s=18
